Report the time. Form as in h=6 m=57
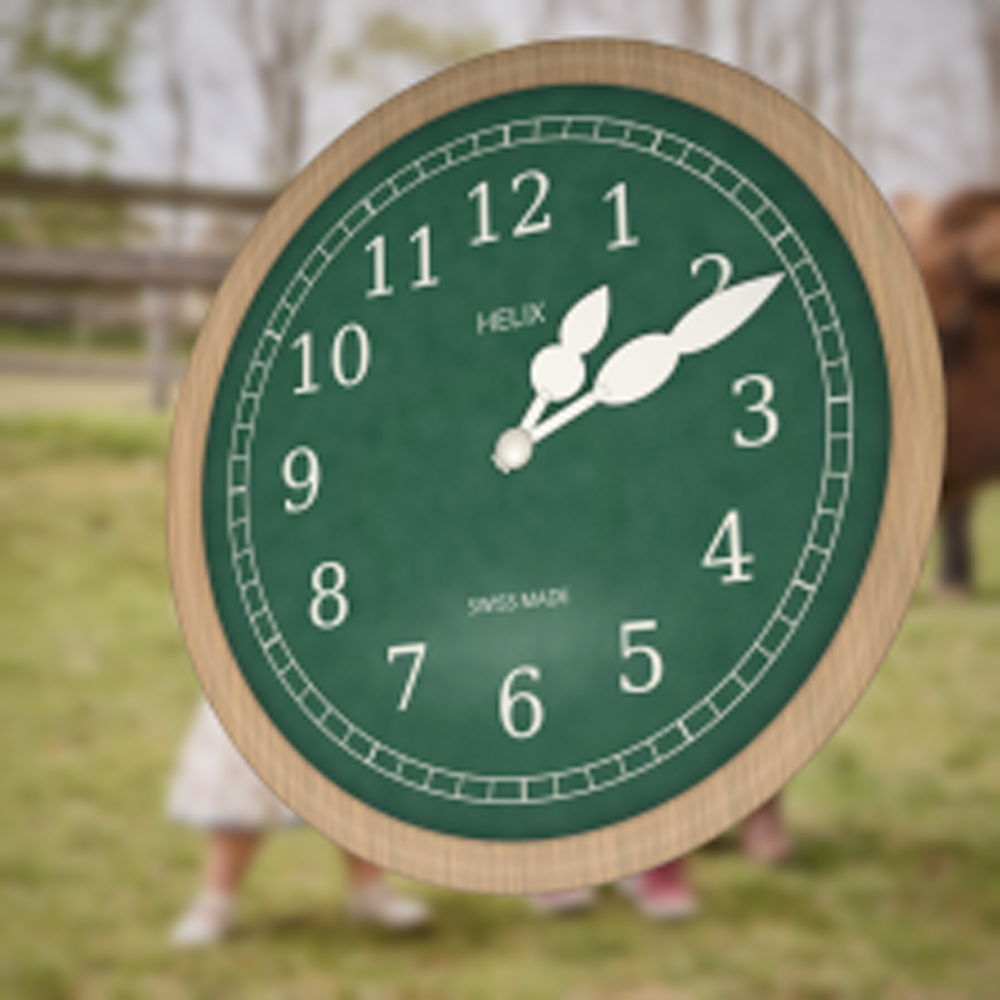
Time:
h=1 m=11
